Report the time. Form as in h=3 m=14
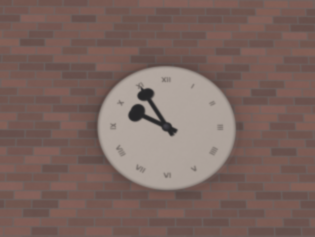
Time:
h=9 m=55
